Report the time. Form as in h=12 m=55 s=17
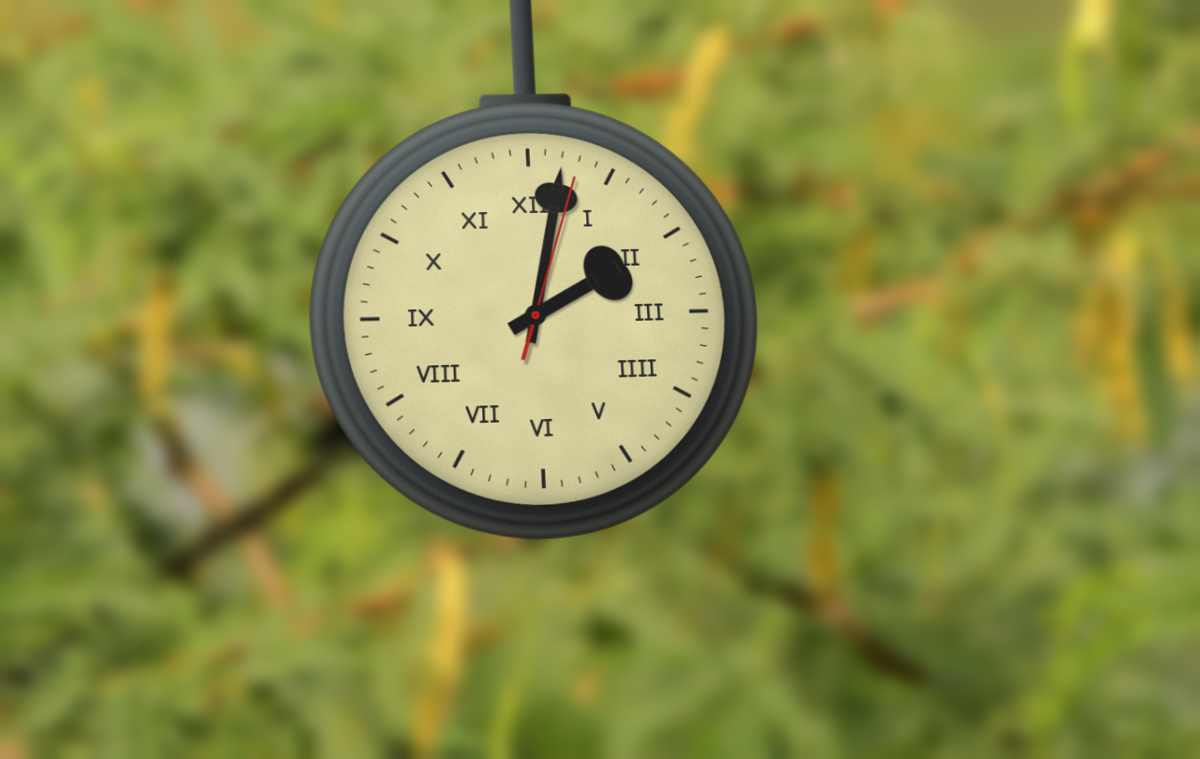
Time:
h=2 m=2 s=3
